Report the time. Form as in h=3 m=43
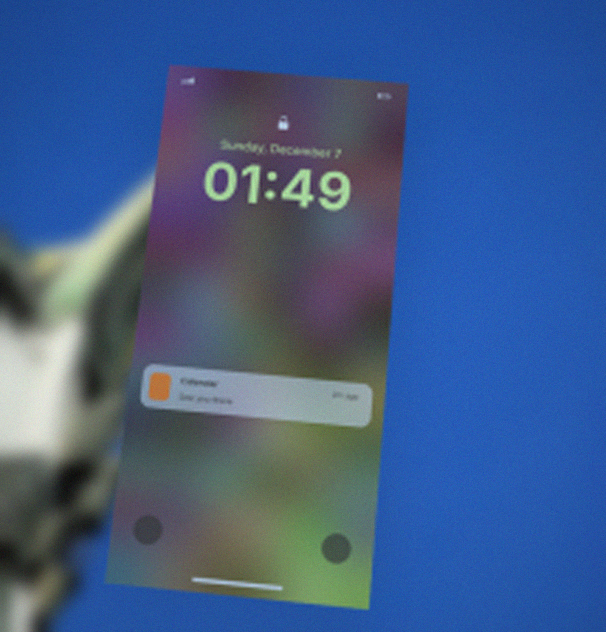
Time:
h=1 m=49
